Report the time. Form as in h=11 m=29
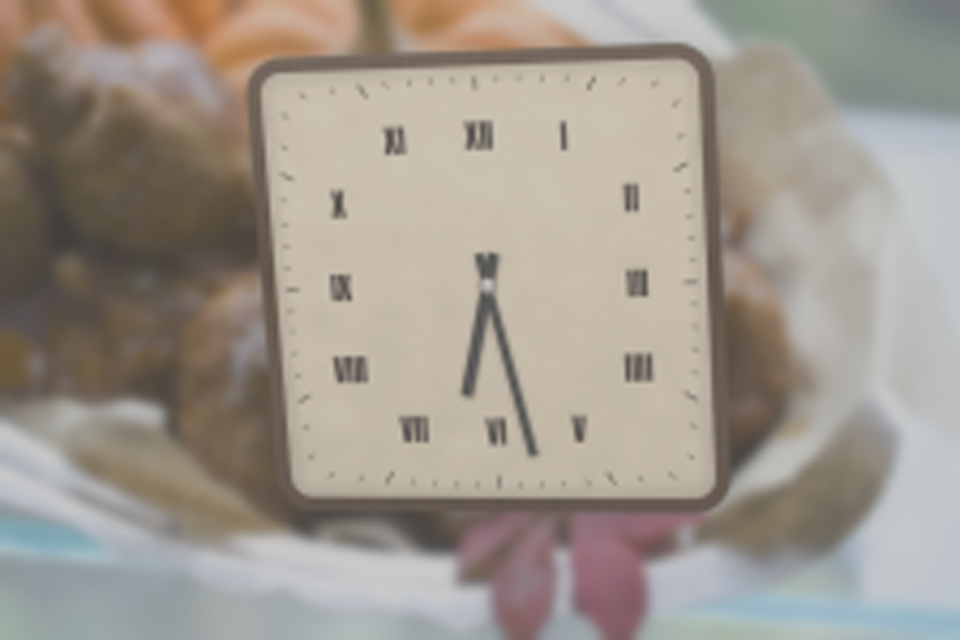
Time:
h=6 m=28
